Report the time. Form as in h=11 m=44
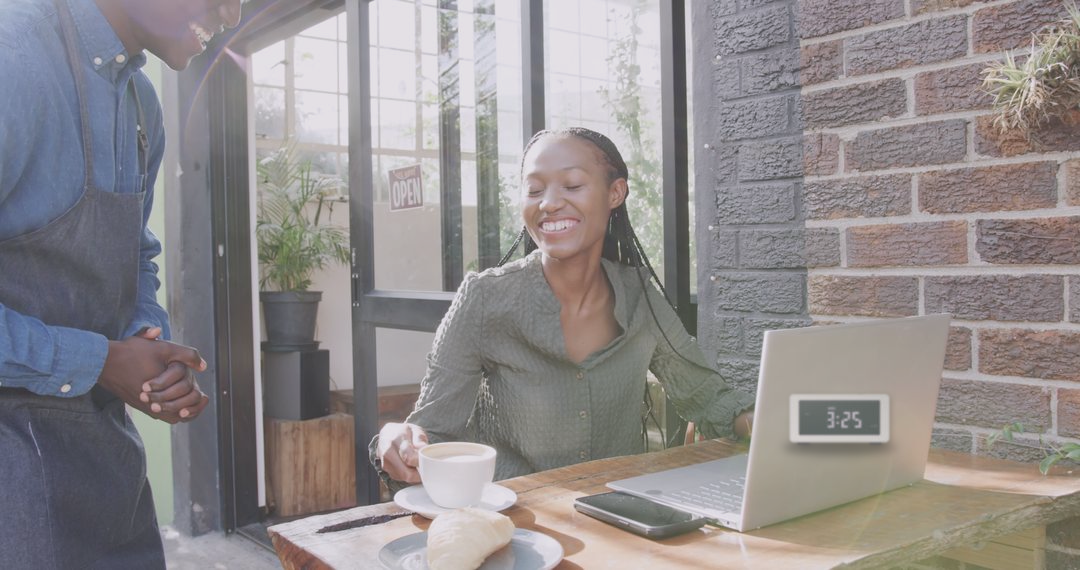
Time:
h=3 m=25
